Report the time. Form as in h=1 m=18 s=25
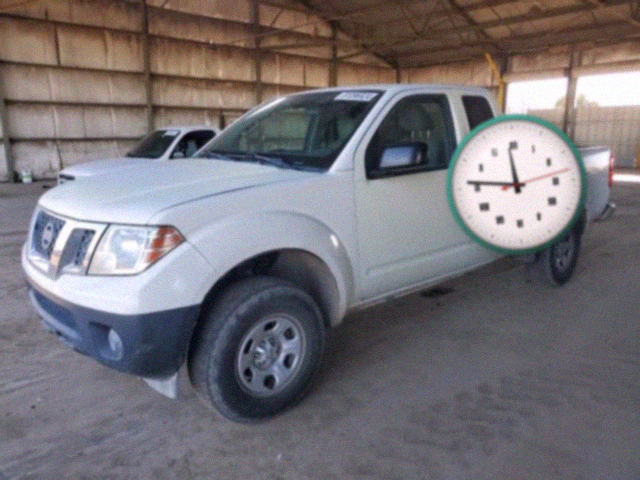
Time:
h=11 m=46 s=13
